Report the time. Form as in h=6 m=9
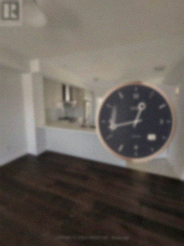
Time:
h=12 m=43
